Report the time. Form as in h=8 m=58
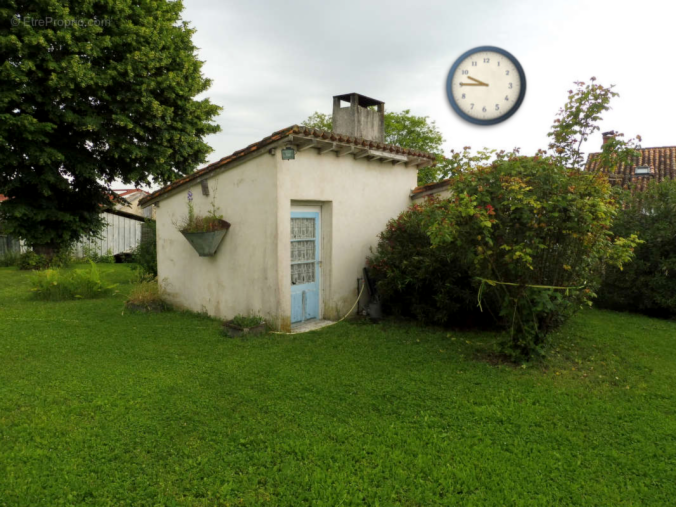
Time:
h=9 m=45
